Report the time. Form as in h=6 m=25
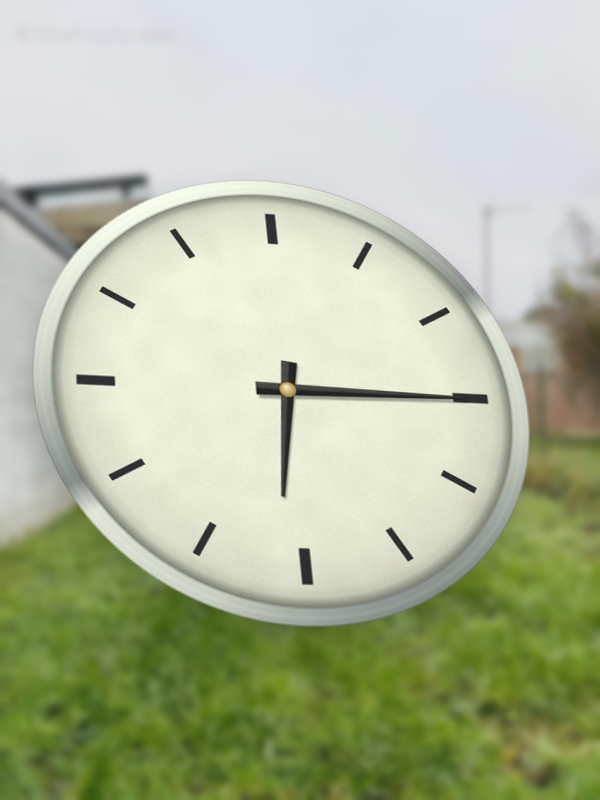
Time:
h=6 m=15
